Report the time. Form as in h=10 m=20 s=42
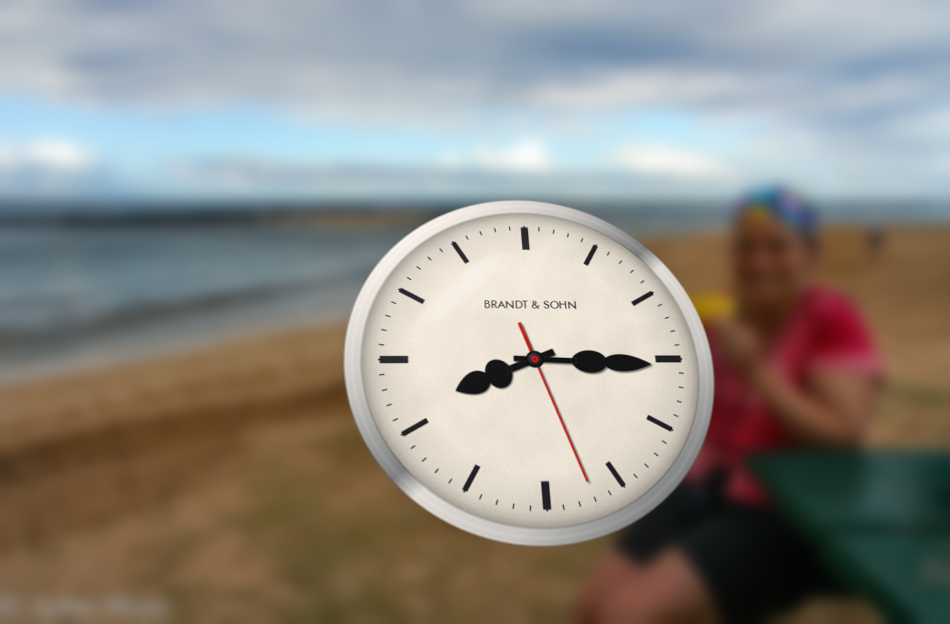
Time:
h=8 m=15 s=27
